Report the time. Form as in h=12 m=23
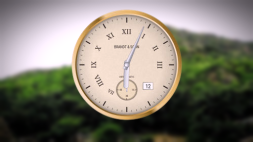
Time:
h=6 m=4
